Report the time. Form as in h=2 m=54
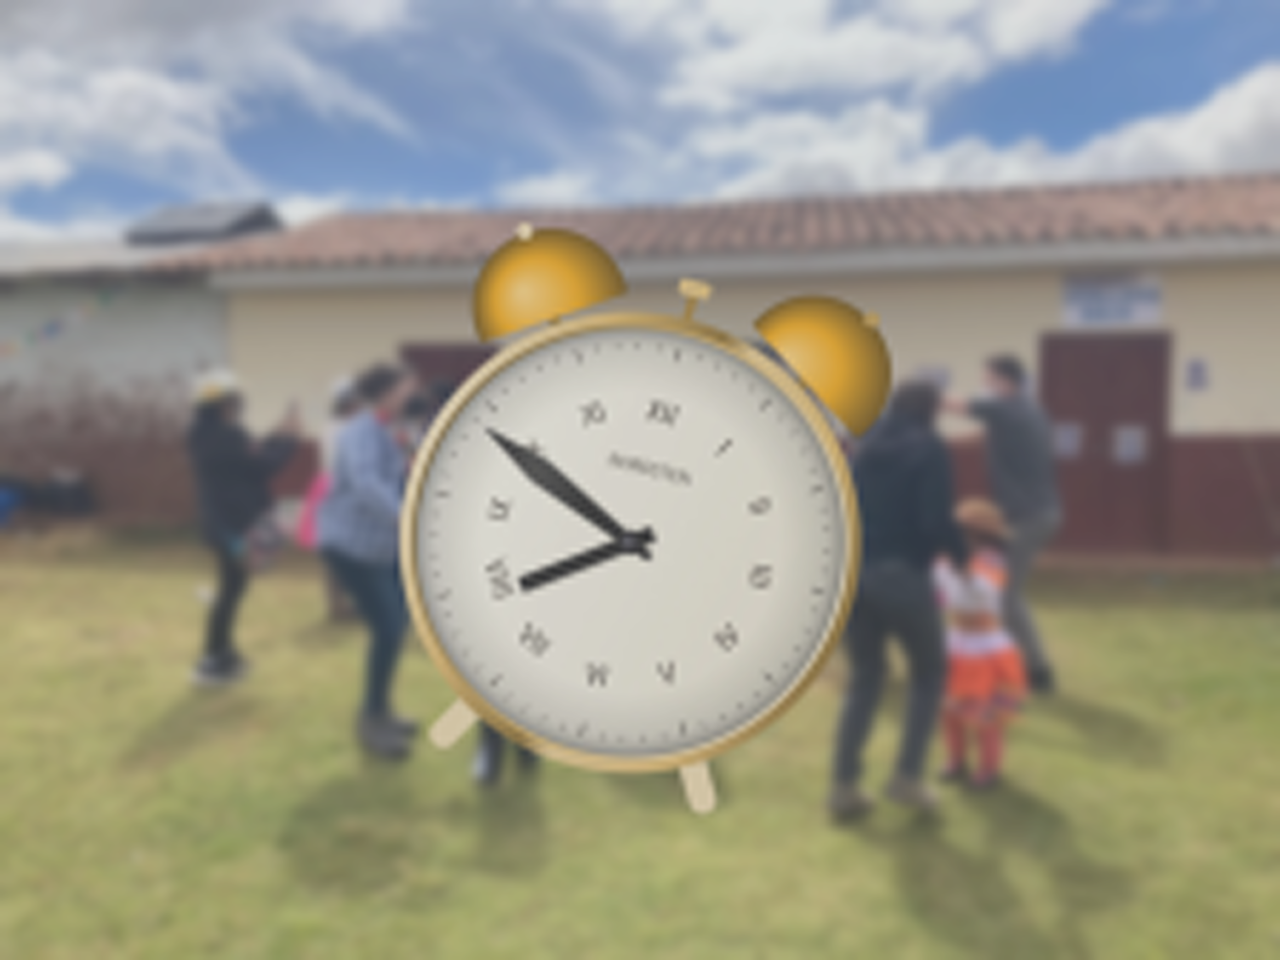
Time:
h=7 m=49
